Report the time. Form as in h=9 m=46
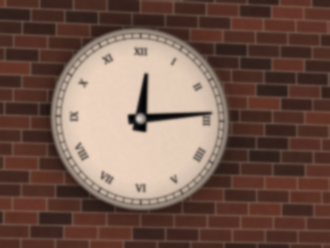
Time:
h=12 m=14
